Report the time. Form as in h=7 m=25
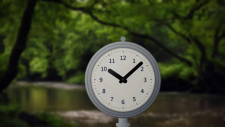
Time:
h=10 m=8
